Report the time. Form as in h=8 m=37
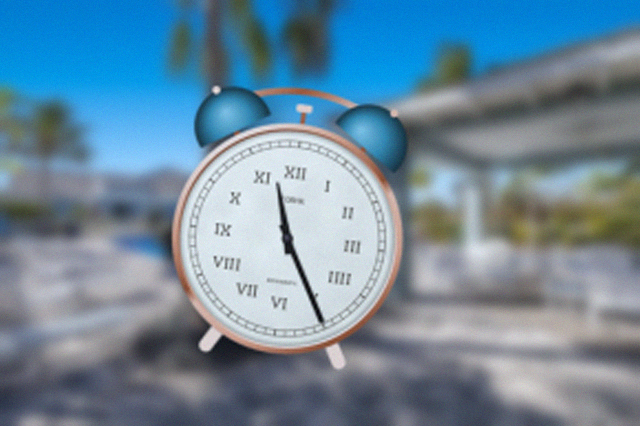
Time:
h=11 m=25
